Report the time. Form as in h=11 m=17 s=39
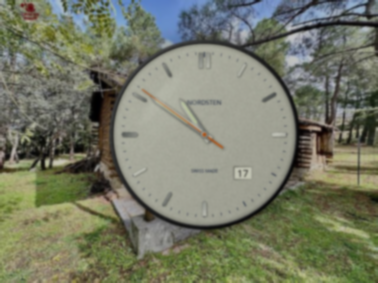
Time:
h=10 m=50 s=51
